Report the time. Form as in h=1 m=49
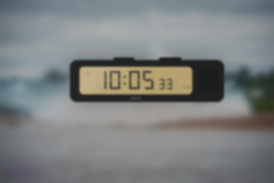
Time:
h=10 m=5
